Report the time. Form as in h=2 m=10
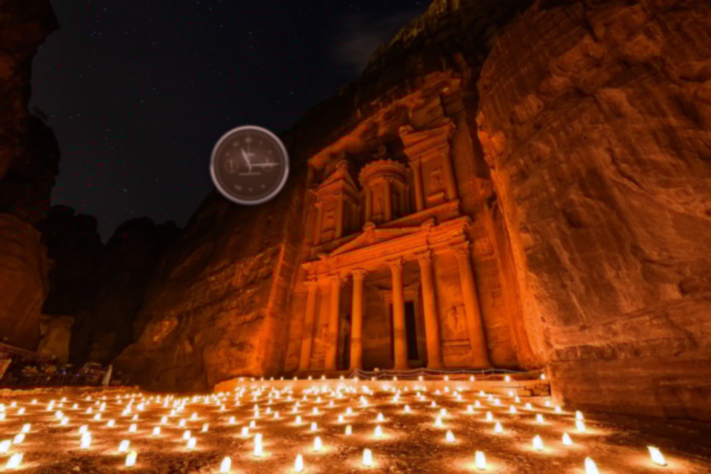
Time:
h=11 m=15
